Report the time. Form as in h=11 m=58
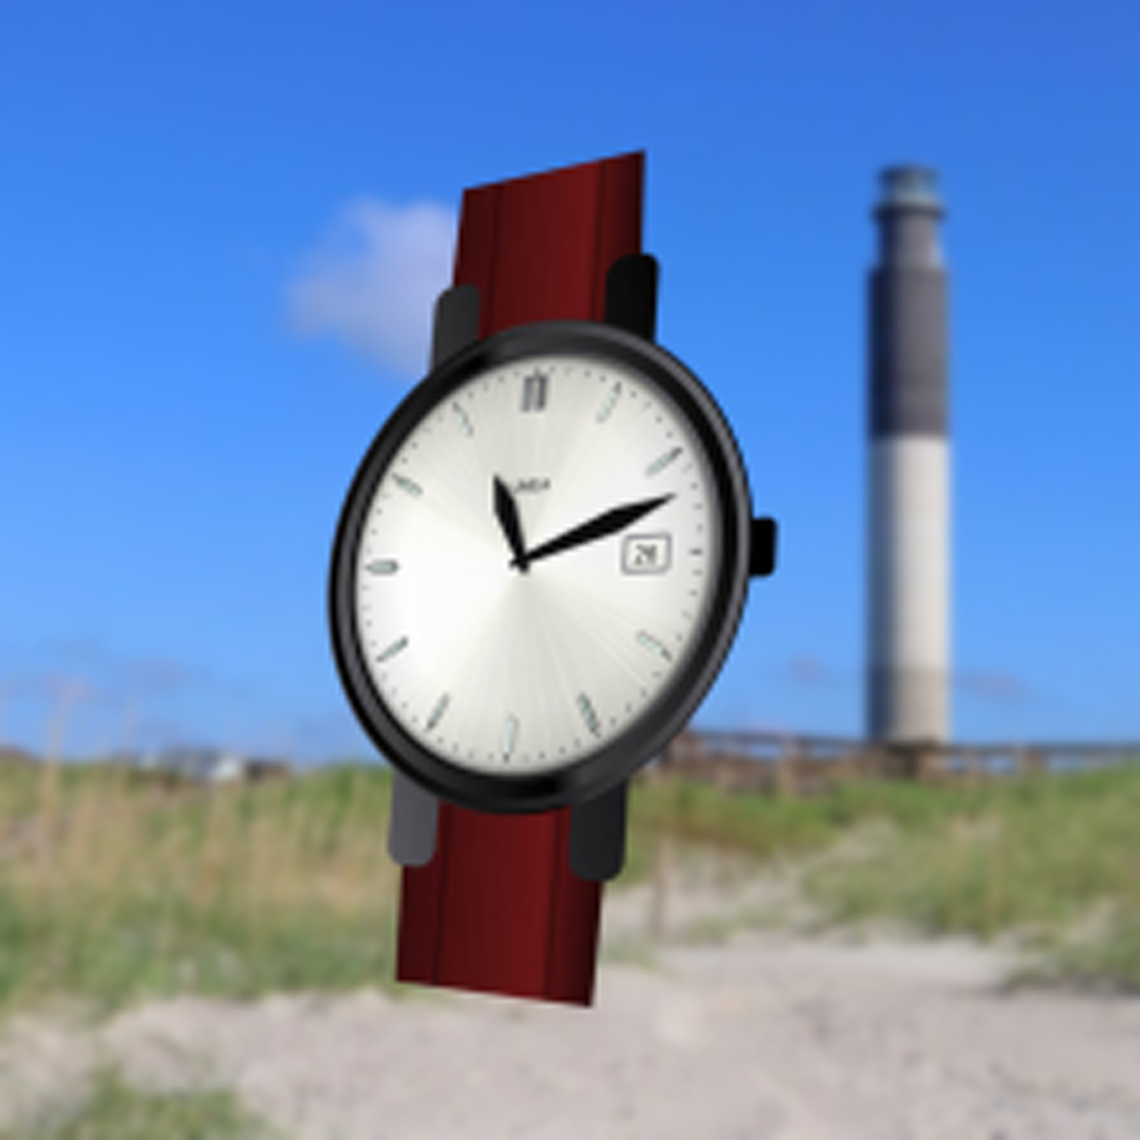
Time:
h=11 m=12
